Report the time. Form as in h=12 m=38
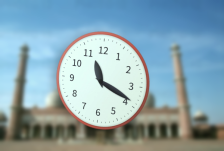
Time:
h=11 m=19
